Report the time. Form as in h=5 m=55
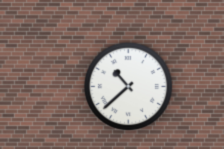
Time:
h=10 m=38
